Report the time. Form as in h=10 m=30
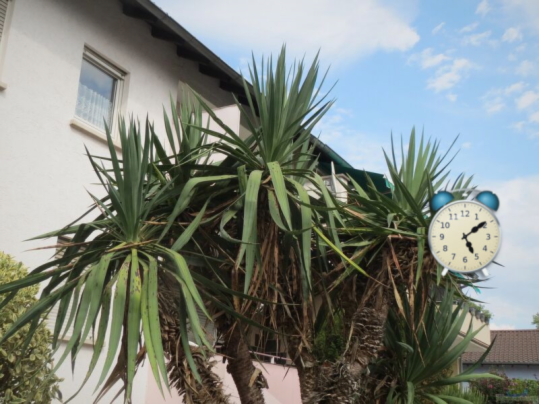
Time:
h=5 m=9
